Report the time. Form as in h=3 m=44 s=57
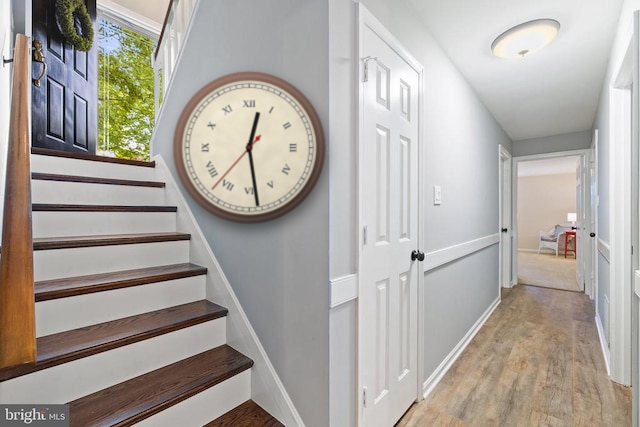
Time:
h=12 m=28 s=37
